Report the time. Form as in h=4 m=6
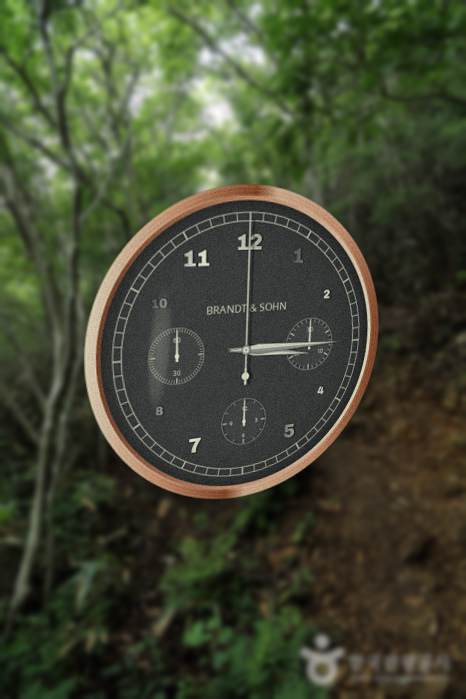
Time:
h=3 m=15
